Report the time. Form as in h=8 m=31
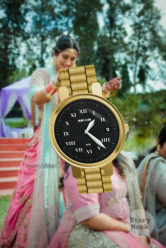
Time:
h=1 m=23
